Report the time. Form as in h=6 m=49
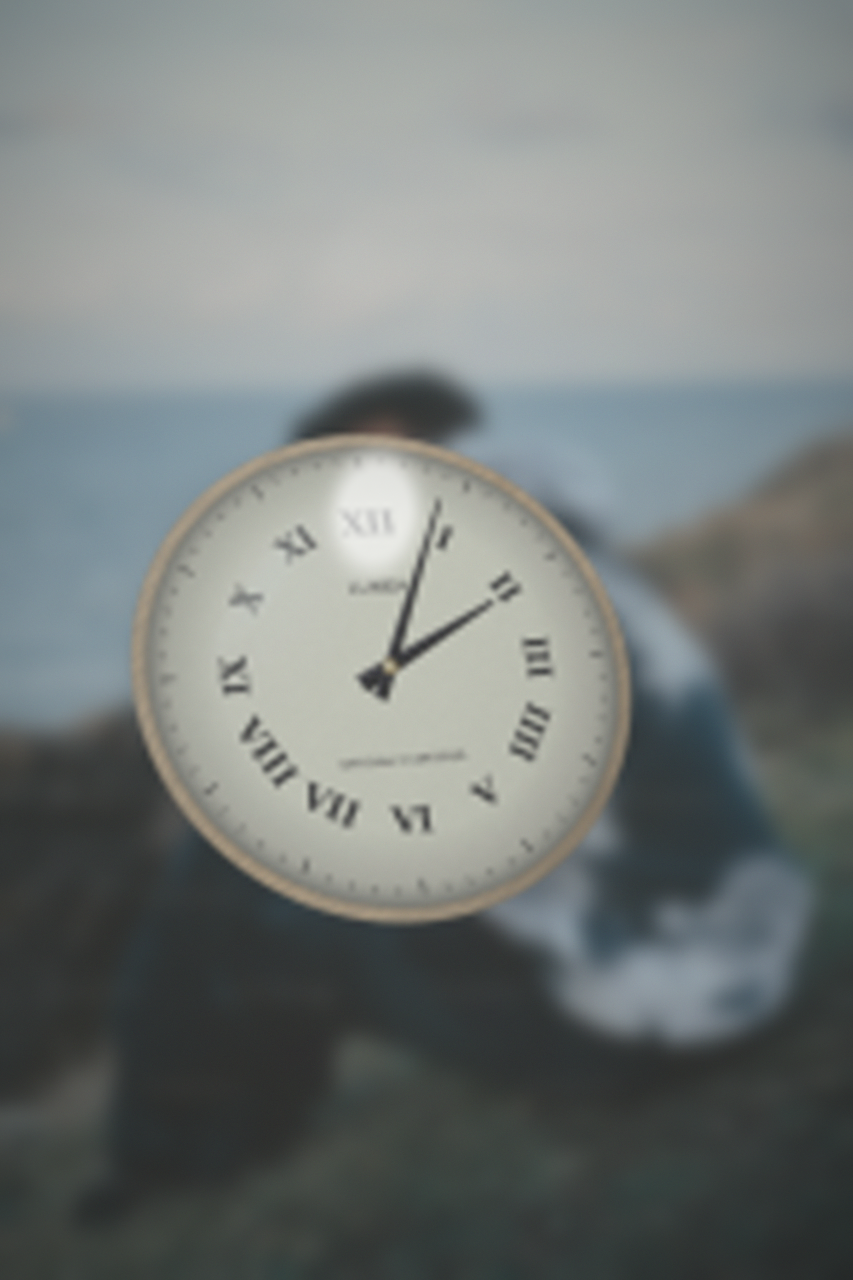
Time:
h=2 m=4
